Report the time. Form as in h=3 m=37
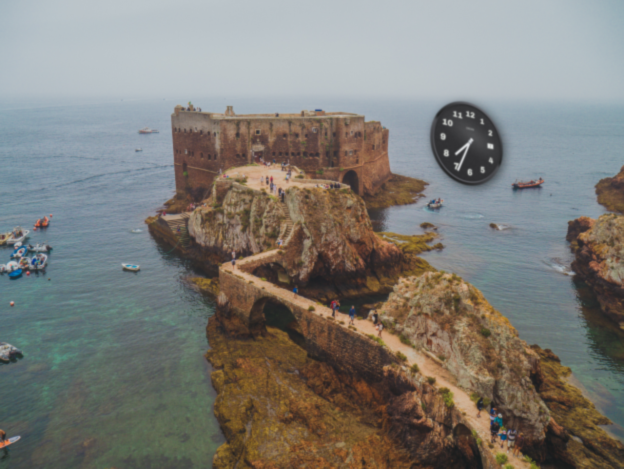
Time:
h=7 m=34
